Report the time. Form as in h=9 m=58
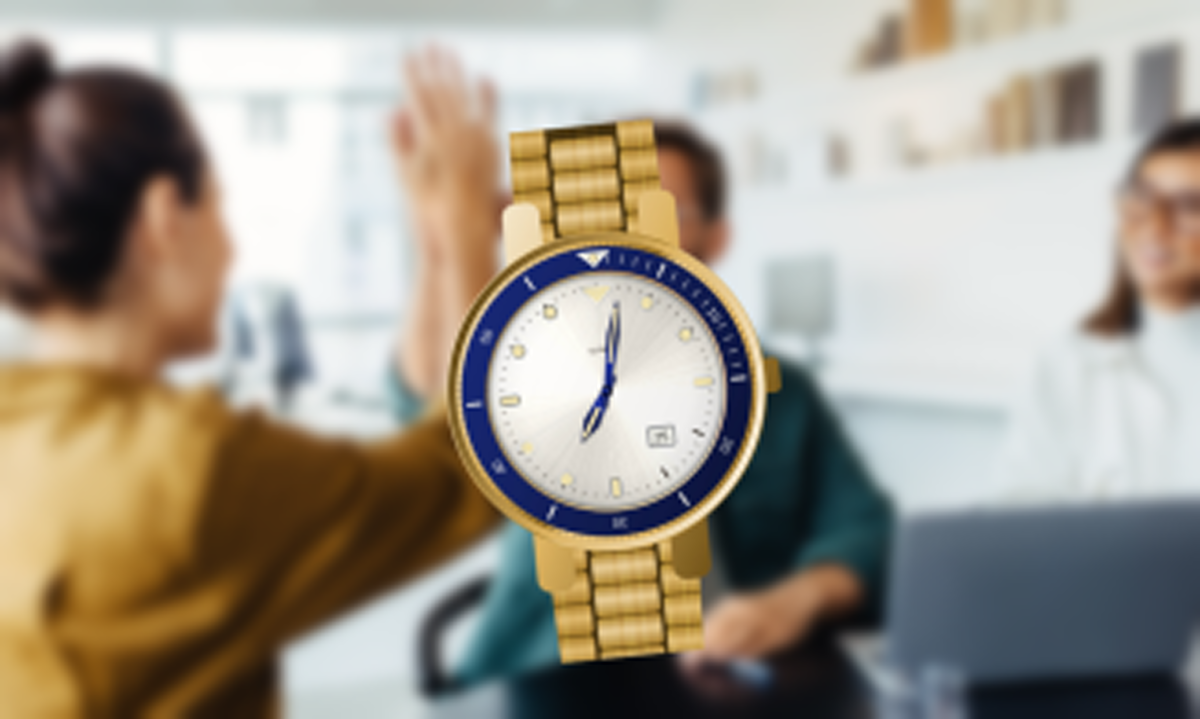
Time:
h=7 m=2
